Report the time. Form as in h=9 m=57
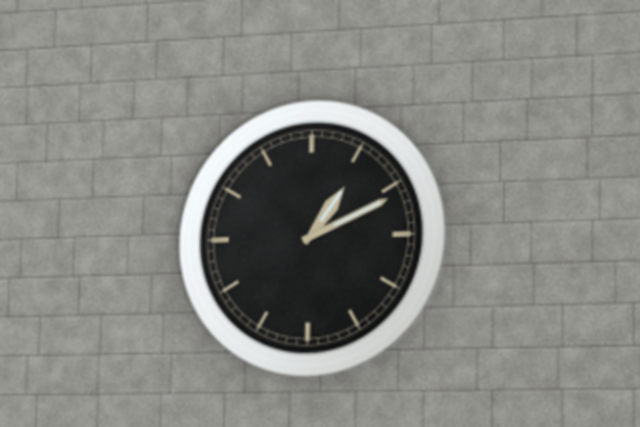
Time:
h=1 m=11
